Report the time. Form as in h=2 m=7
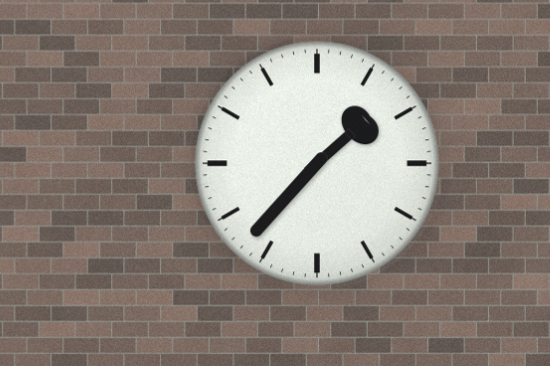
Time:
h=1 m=37
